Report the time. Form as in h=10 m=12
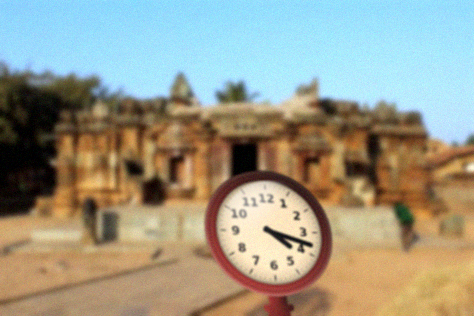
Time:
h=4 m=18
